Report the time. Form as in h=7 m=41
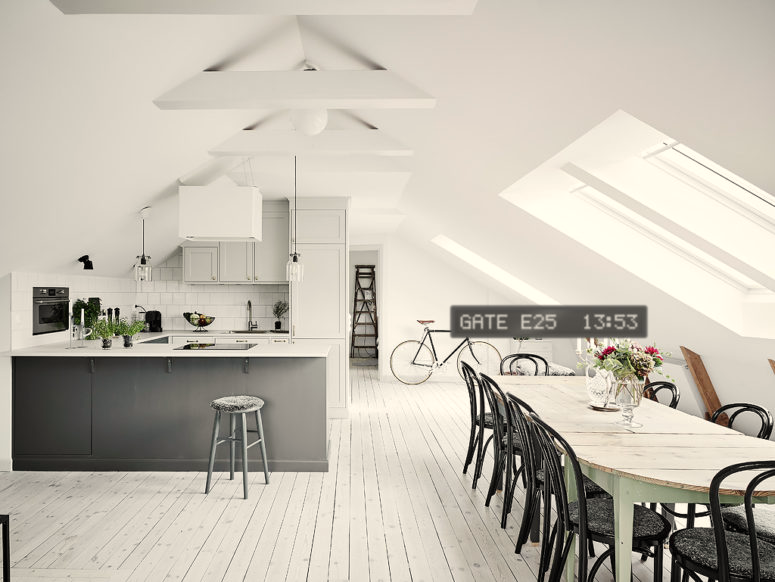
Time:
h=13 m=53
